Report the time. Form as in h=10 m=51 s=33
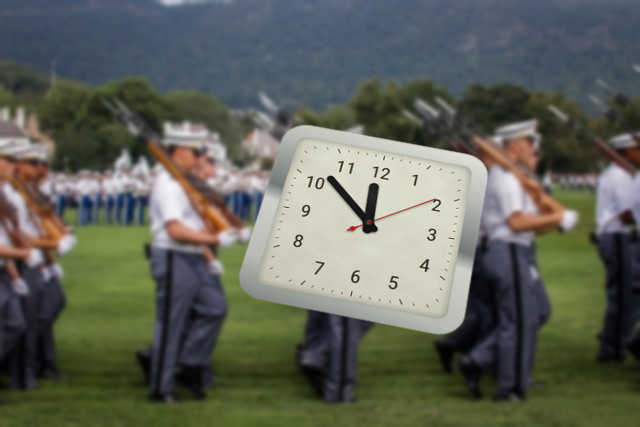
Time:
h=11 m=52 s=9
